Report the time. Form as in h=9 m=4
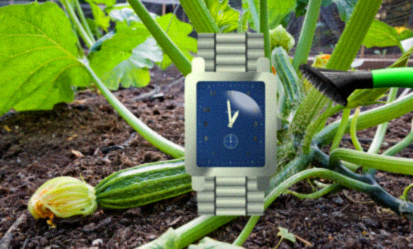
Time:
h=12 m=59
